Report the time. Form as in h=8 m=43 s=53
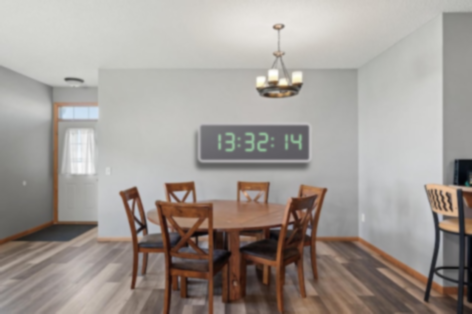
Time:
h=13 m=32 s=14
